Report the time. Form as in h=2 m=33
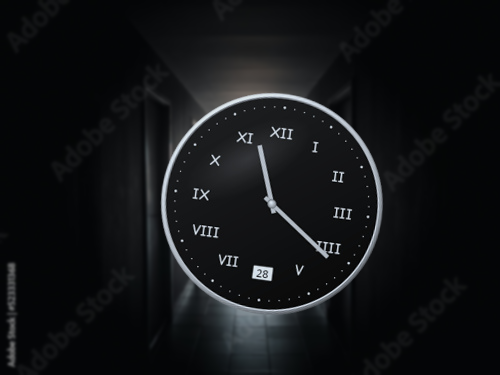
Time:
h=11 m=21
